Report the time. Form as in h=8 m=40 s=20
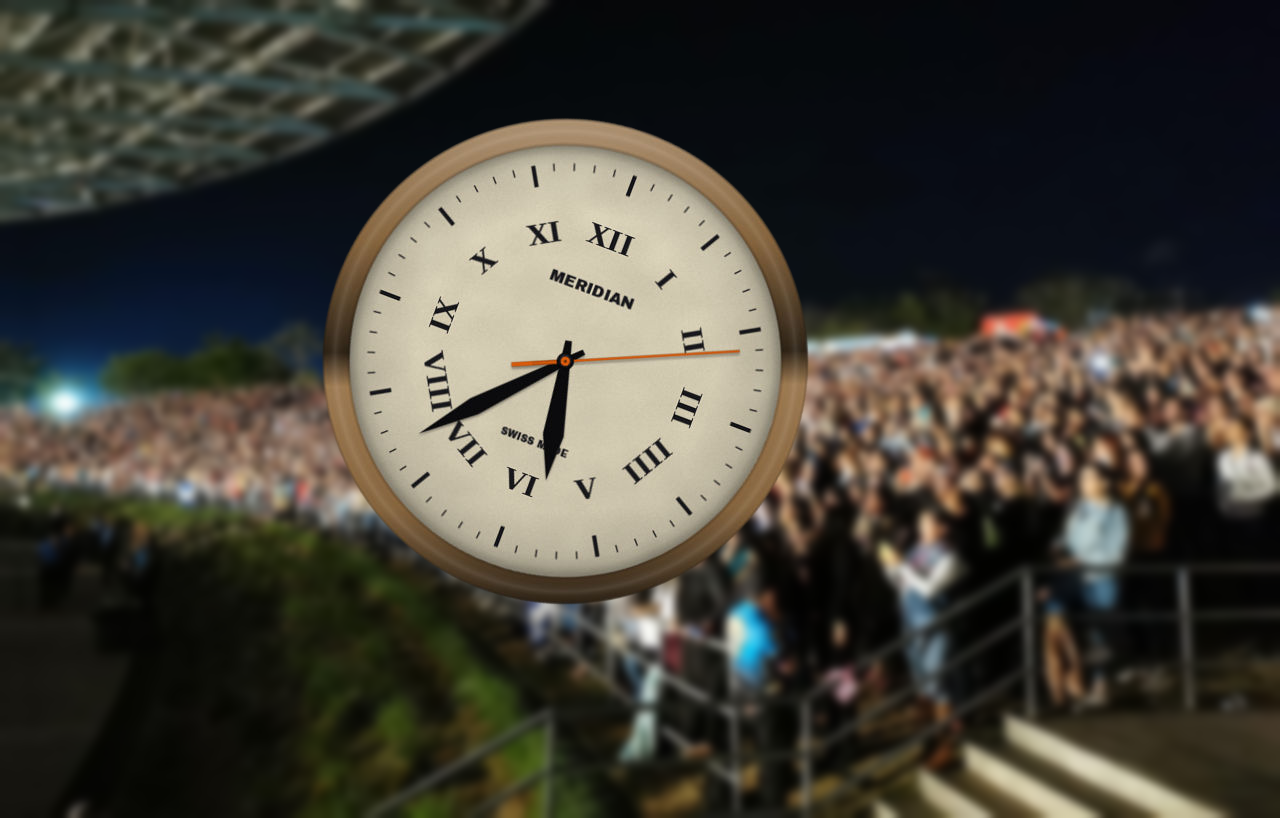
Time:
h=5 m=37 s=11
